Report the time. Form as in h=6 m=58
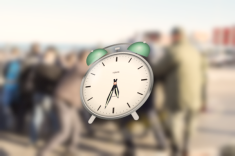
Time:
h=5 m=33
